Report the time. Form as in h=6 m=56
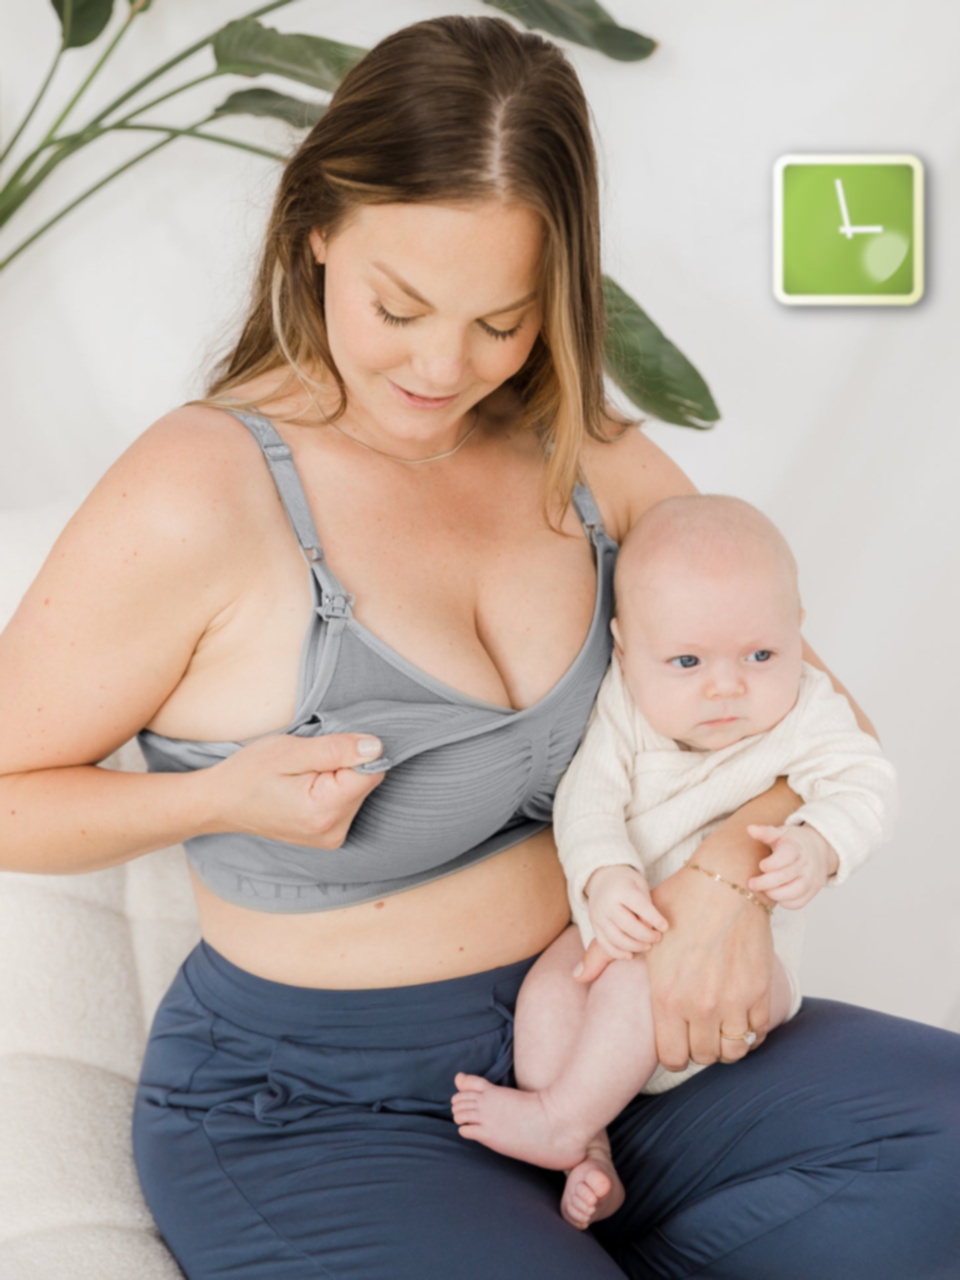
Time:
h=2 m=58
